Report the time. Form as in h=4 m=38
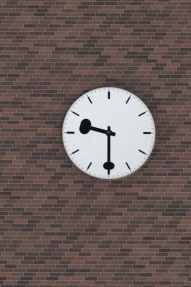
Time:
h=9 m=30
